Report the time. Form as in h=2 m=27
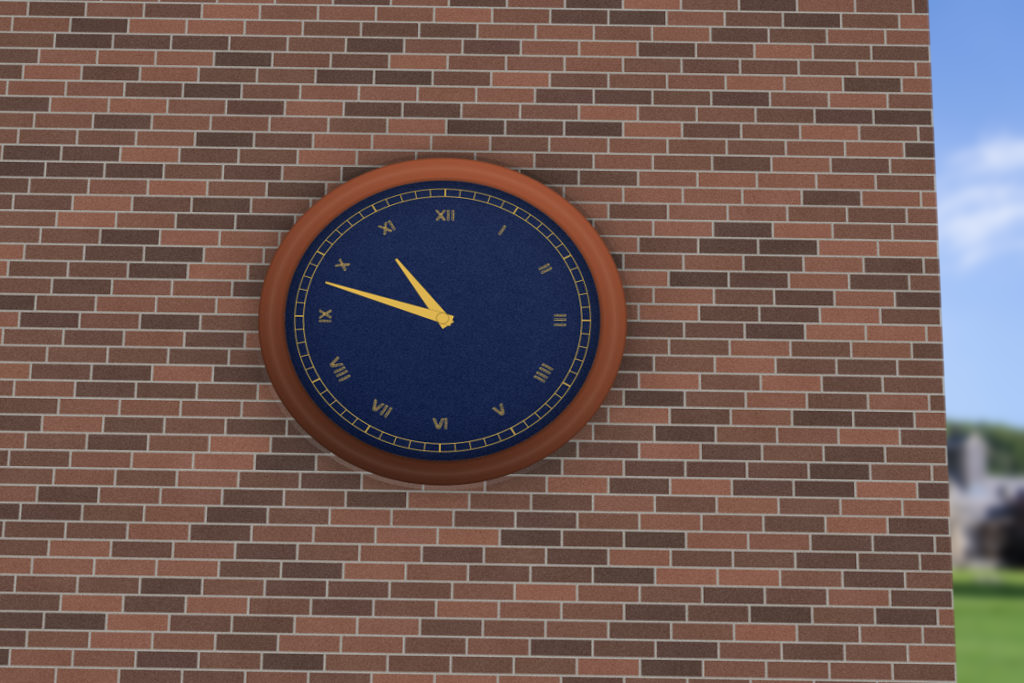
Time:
h=10 m=48
